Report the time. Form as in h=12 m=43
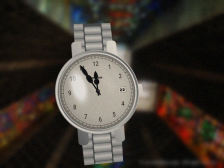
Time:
h=11 m=55
